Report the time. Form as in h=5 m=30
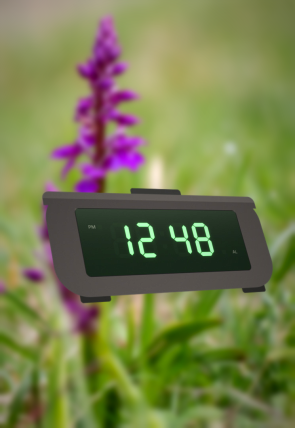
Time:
h=12 m=48
